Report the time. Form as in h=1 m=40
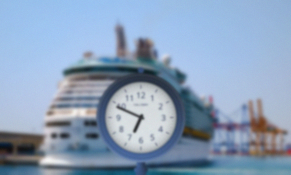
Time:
h=6 m=49
